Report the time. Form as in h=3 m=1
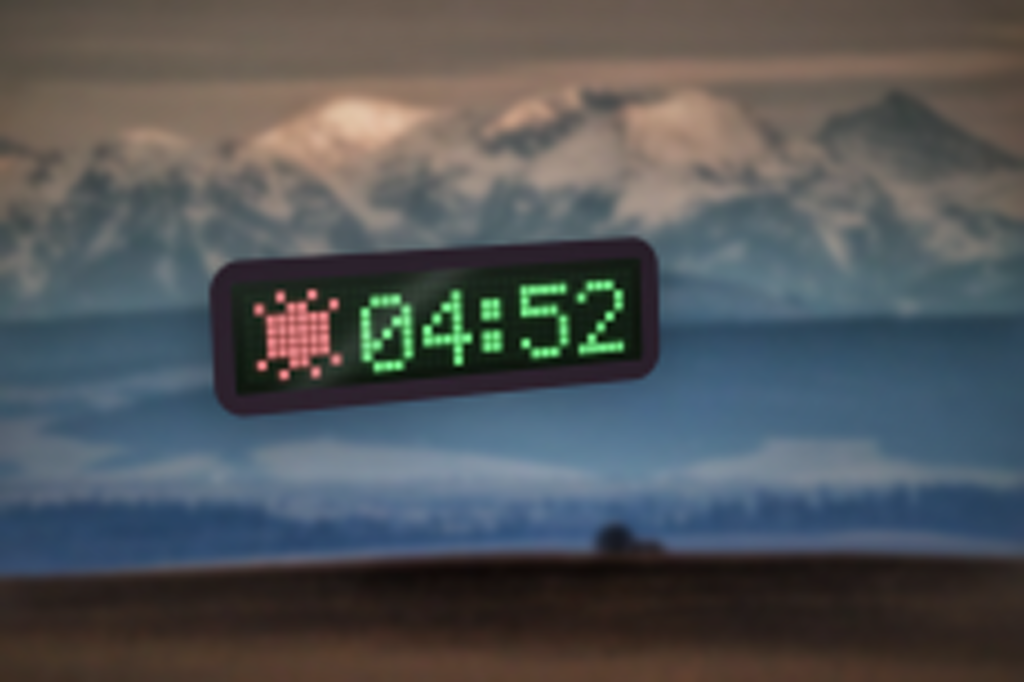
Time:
h=4 m=52
